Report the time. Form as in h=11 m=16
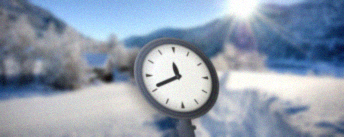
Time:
h=11 m=41
